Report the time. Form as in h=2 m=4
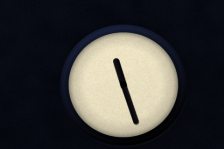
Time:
h=11 m=27
